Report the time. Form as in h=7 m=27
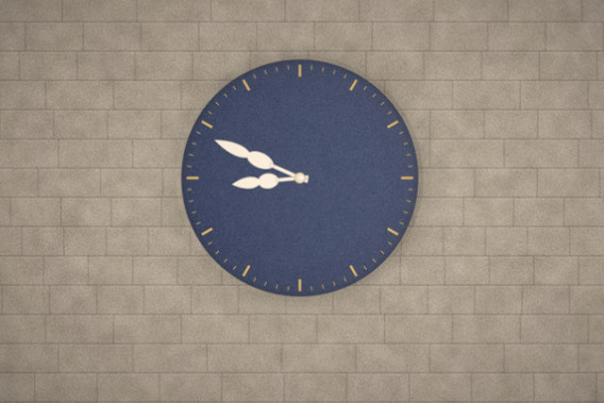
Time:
h=8 m=49
